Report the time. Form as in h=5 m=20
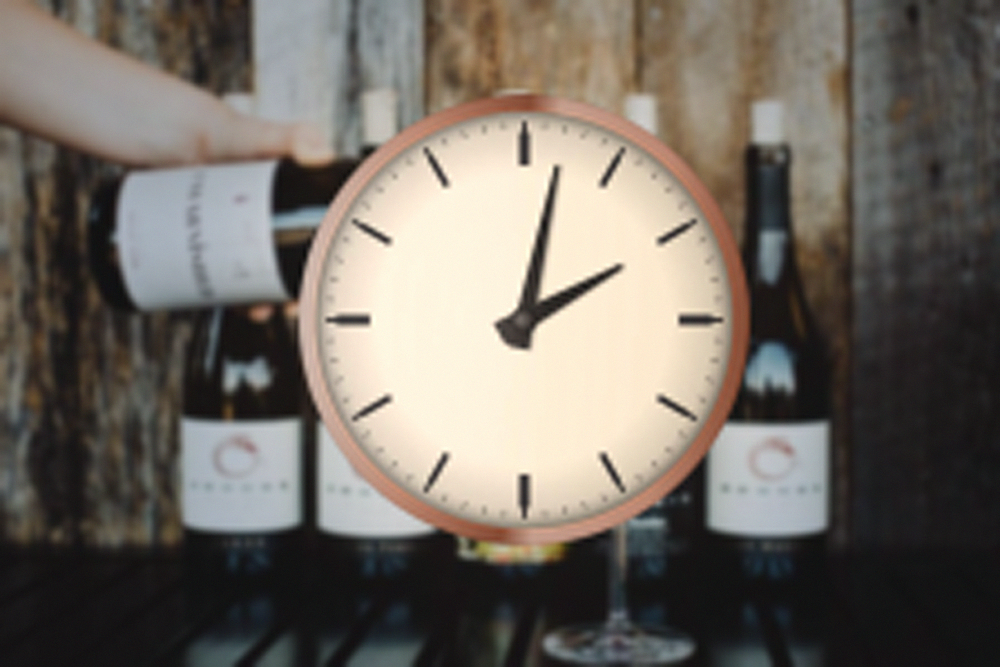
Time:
h=2 m=2
